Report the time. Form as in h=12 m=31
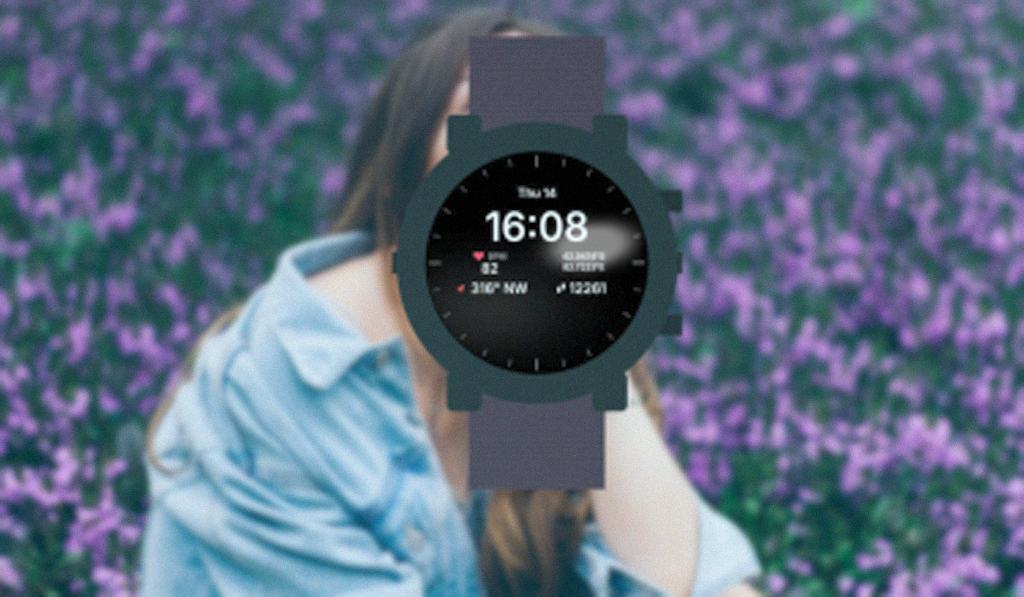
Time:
h=16 m=8
